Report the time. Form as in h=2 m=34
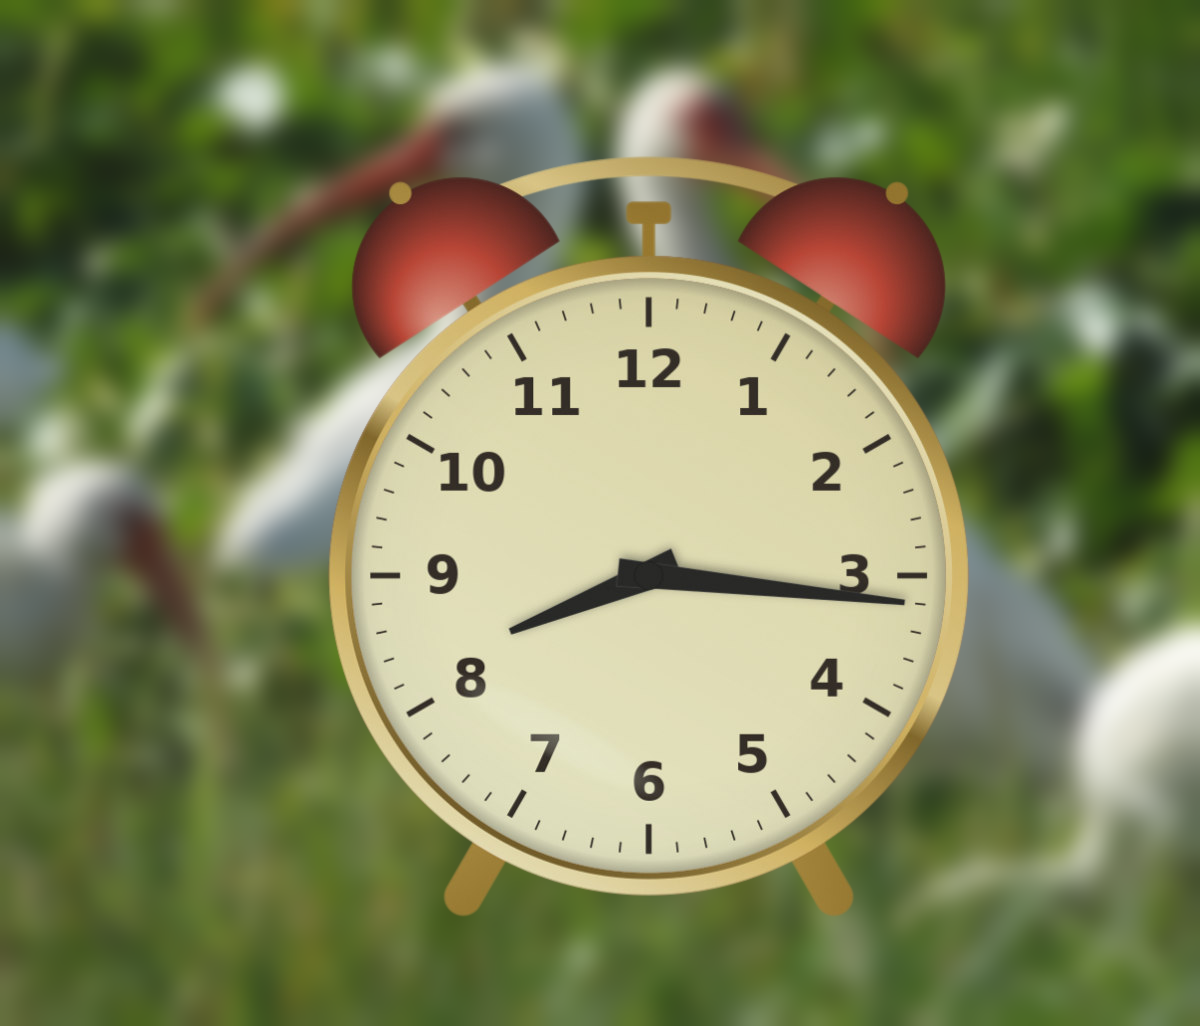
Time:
h=8 m=16
